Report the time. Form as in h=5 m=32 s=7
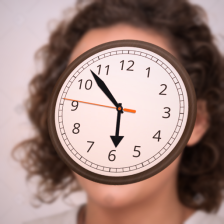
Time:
h=5 m=52 s=46
